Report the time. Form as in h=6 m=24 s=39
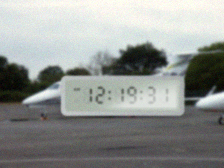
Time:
h=12 m=19 s=31
